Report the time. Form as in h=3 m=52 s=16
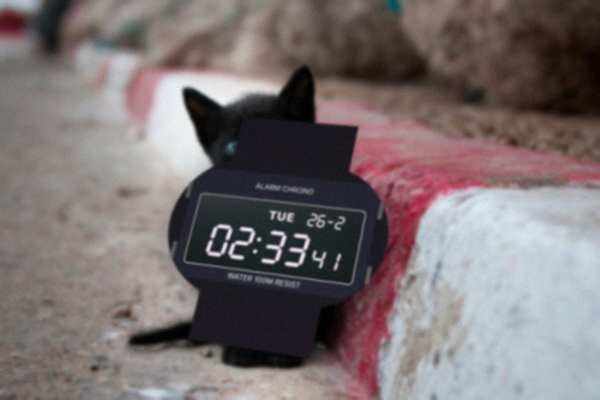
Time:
h=2 m=33 s=41
